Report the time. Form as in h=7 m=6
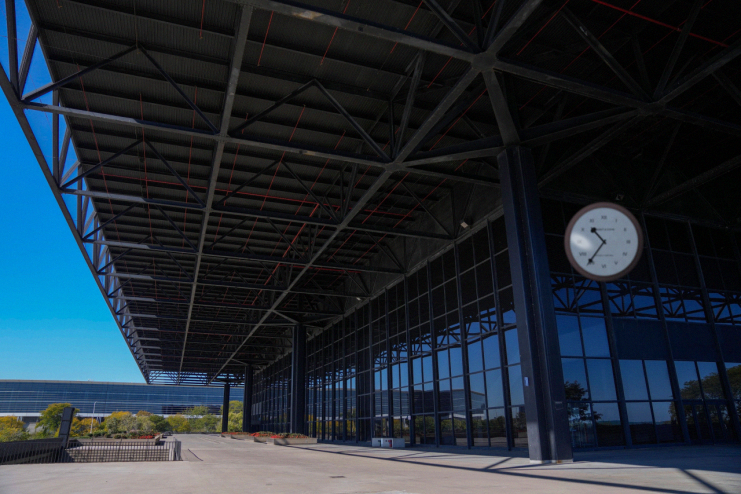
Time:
h=10 m=36
